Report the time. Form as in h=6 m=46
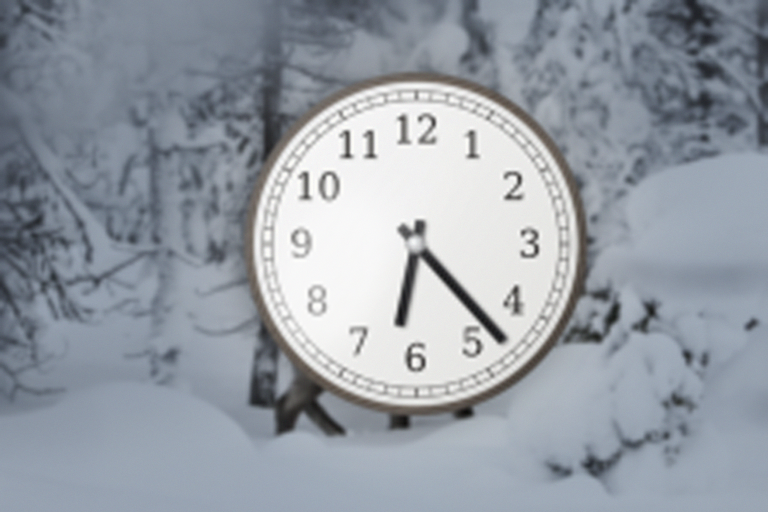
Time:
h=6 m=23
